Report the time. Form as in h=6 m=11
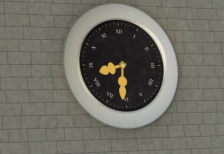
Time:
h=8 m=31
